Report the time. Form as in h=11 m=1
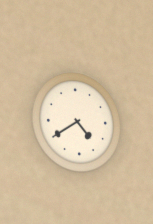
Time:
h=4 m=40
